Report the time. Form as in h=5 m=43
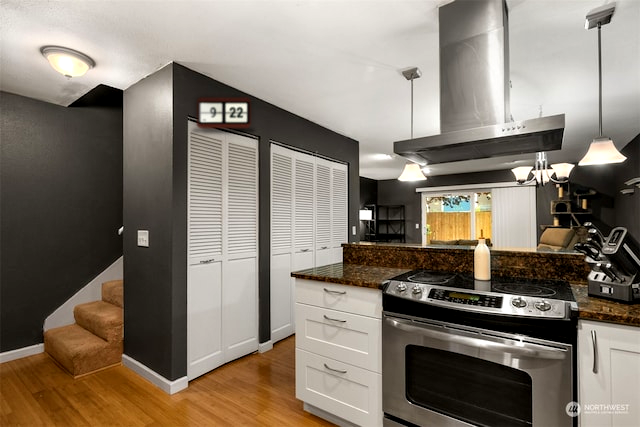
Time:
h=9 m=22
